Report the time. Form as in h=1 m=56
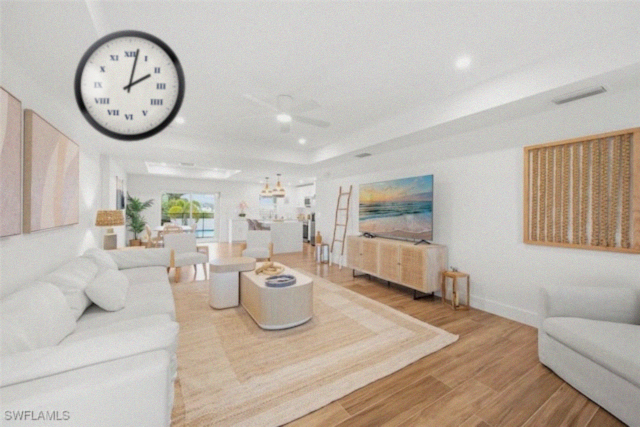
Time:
h=2 m=2
